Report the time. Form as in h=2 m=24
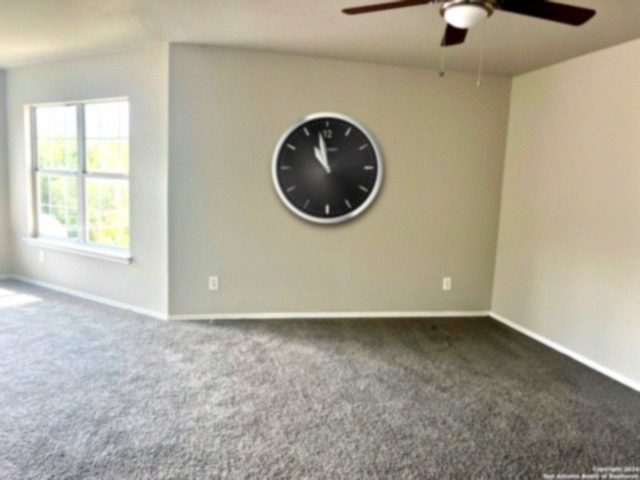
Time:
h=10 m=58
